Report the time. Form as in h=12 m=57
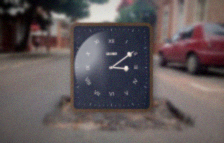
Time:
h=3 m=9
